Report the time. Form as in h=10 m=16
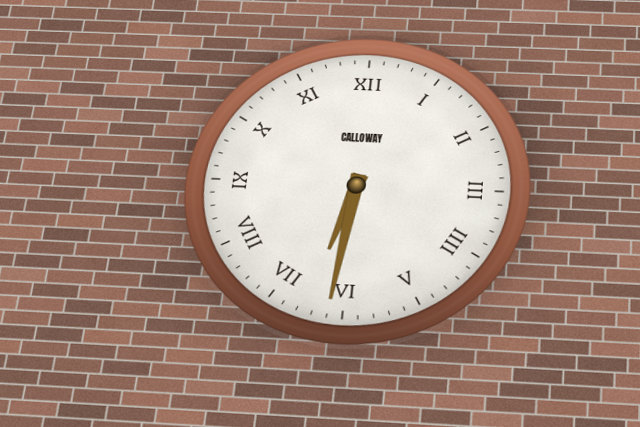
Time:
h=6 m=31
